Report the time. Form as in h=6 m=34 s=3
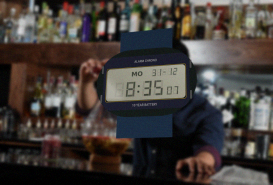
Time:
h=8 m=35 s=7
